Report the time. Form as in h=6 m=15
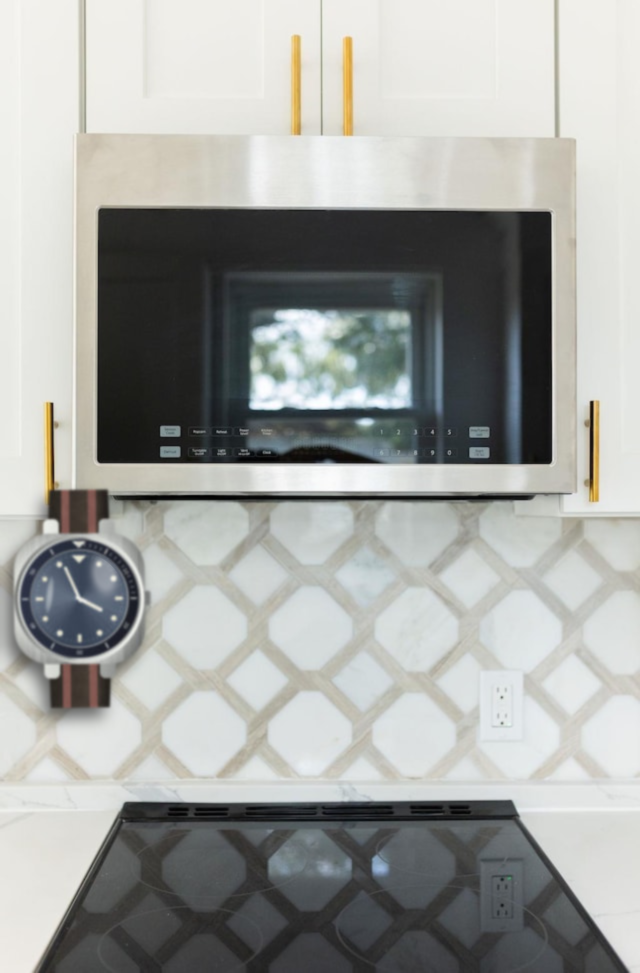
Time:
h=3 m=56
